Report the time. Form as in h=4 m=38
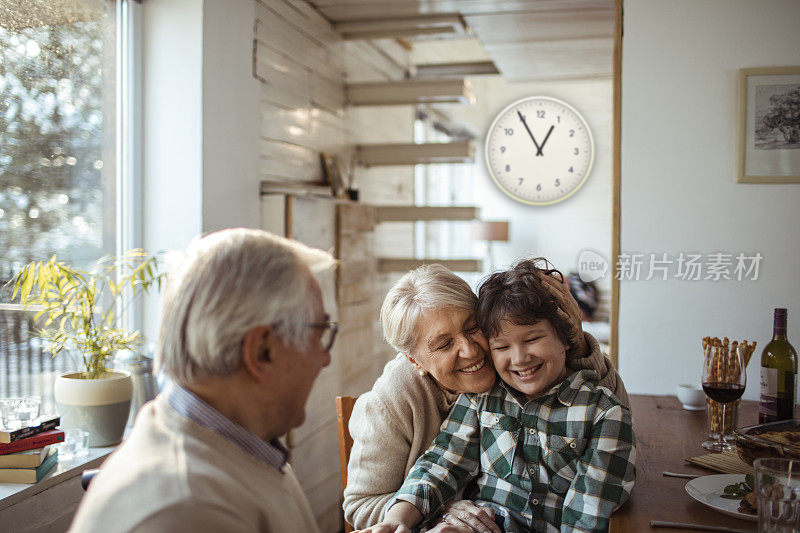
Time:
h=12 m=55
